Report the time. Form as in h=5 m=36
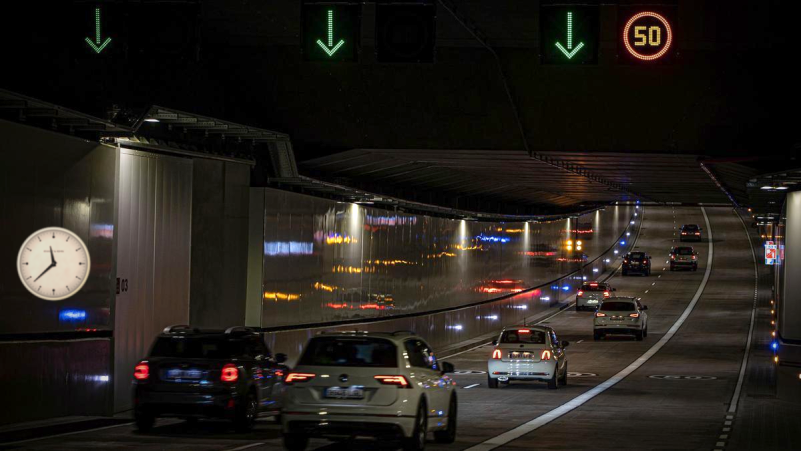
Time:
h=11 m=38
